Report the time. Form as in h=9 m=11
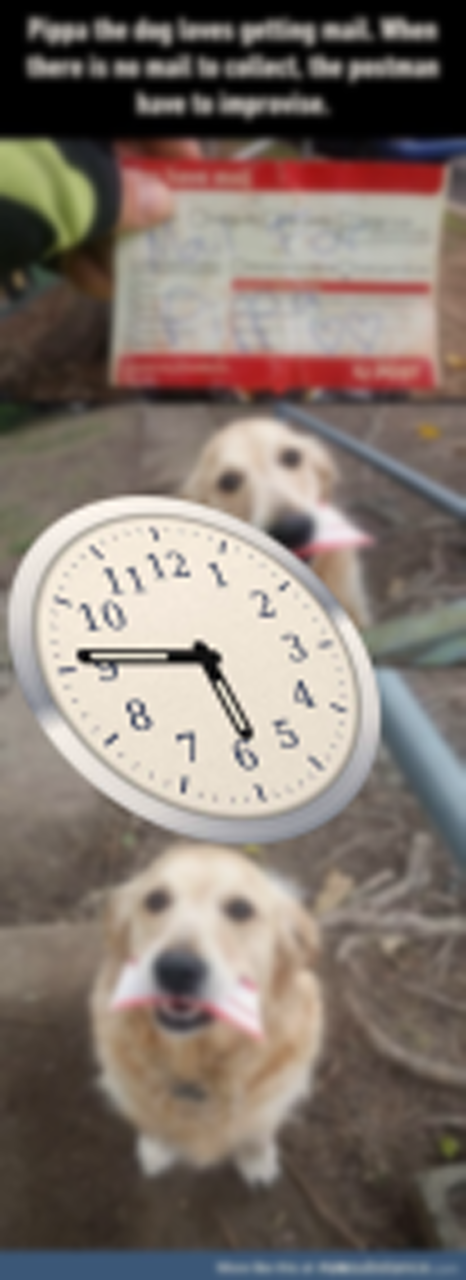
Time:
h=5 m=46
